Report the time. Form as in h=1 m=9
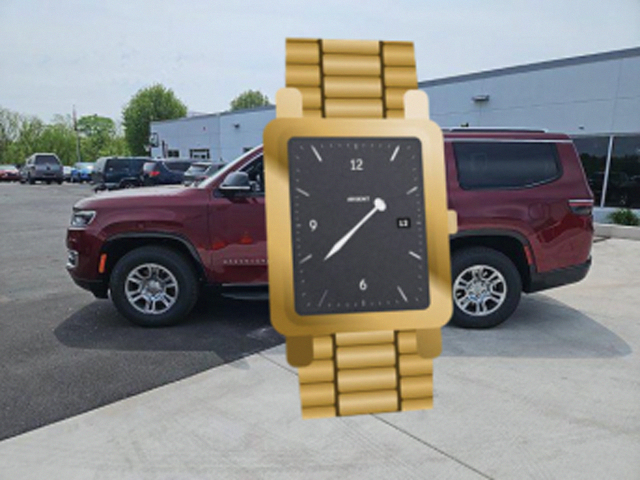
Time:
h=1 m=38
